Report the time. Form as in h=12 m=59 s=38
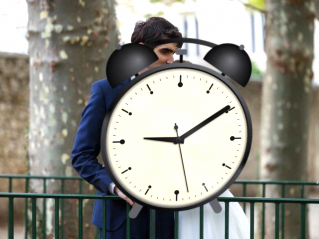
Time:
h=9 m=9 s=28
